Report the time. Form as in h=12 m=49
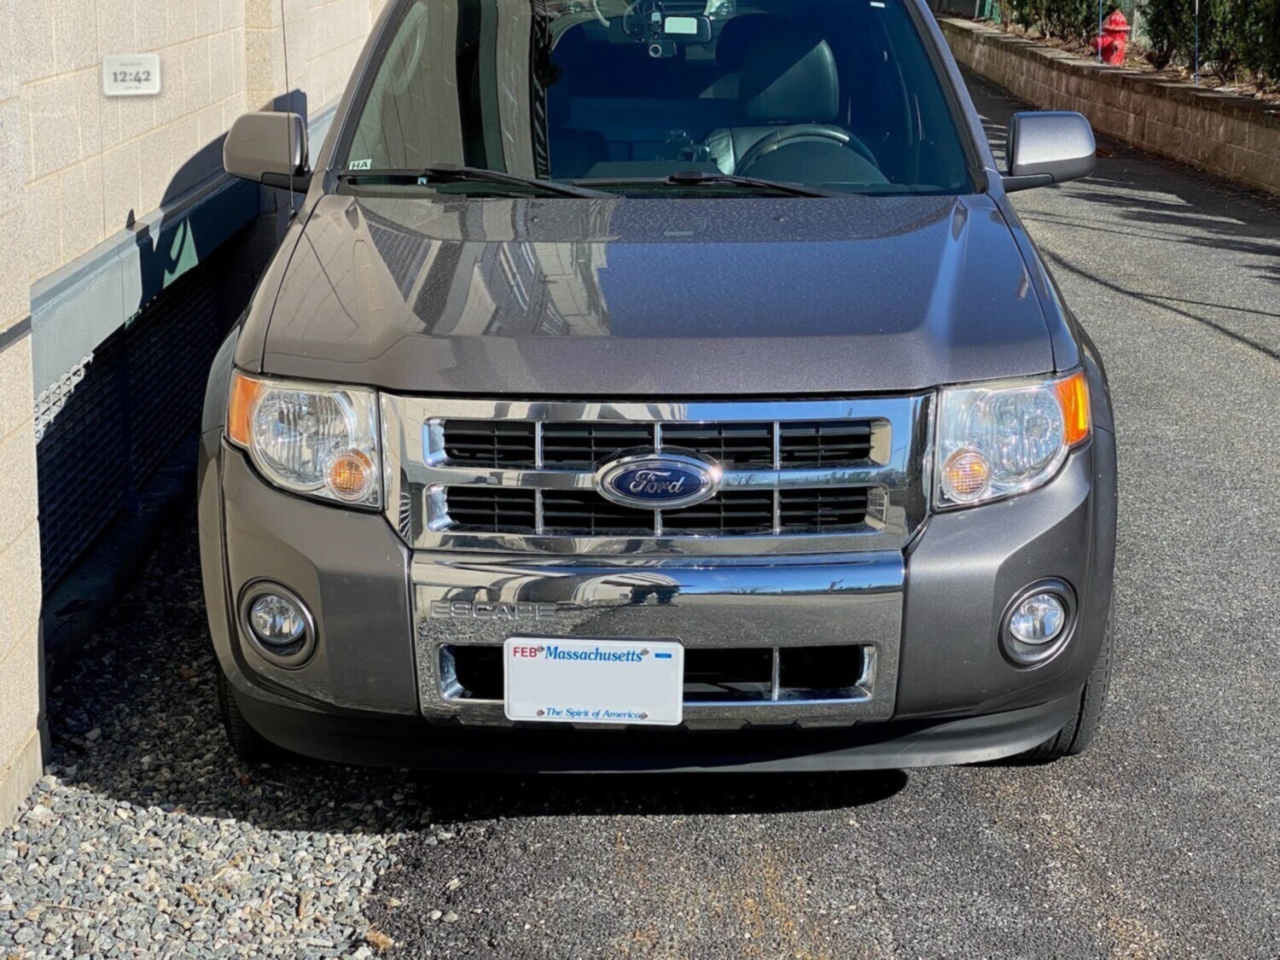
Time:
h=12 m=42
